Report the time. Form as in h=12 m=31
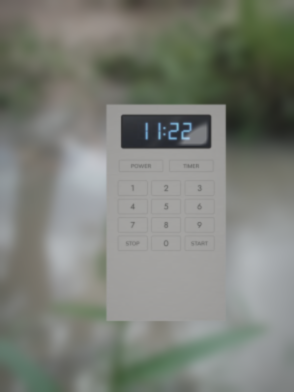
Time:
h=11 m=22
